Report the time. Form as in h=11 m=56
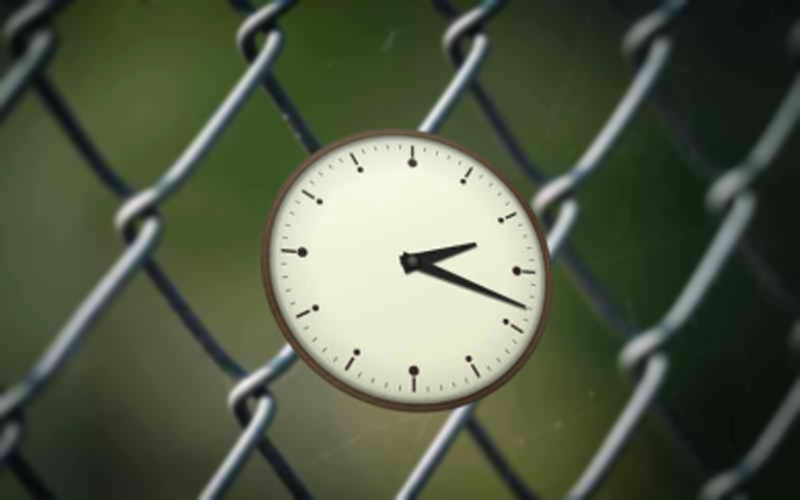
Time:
h=2 m=18
